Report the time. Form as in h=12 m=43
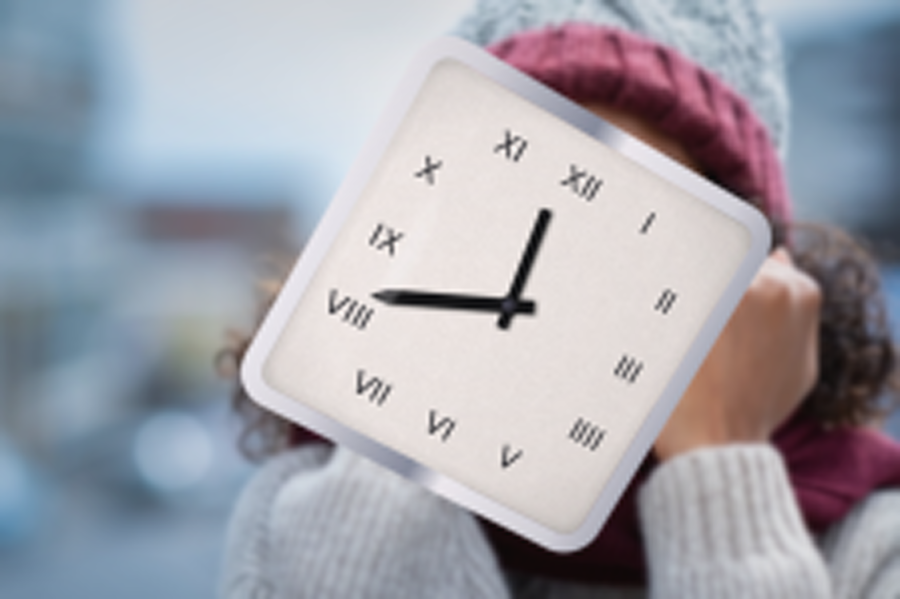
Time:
h=11 m=41
